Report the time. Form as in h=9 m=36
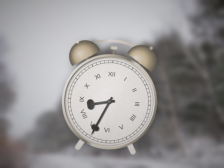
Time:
h=8 m=34
